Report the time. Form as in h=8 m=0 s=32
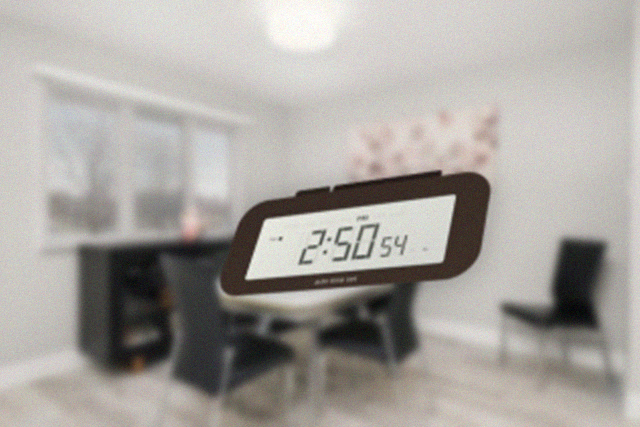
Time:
h=2 m=50 s=54
